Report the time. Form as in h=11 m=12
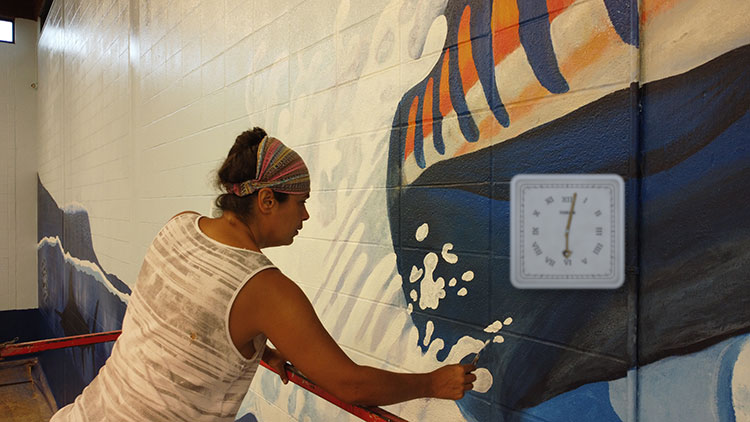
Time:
h=6 m=2
